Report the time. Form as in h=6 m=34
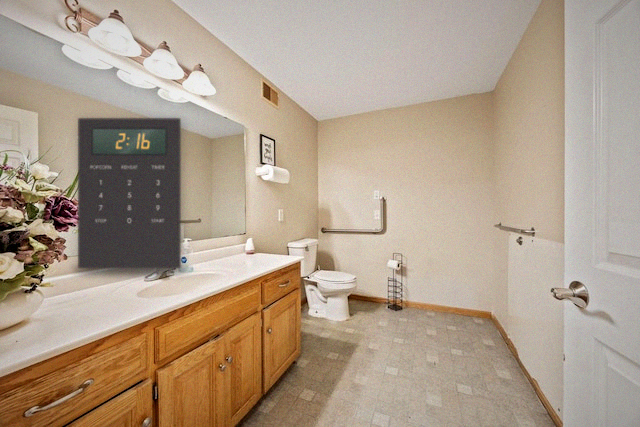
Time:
h=2 m=16
